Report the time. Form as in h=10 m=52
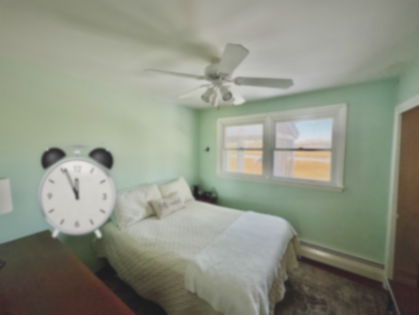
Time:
h=11 m=56
